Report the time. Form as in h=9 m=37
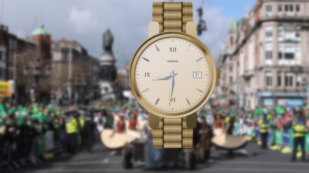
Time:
h=8 m=31
